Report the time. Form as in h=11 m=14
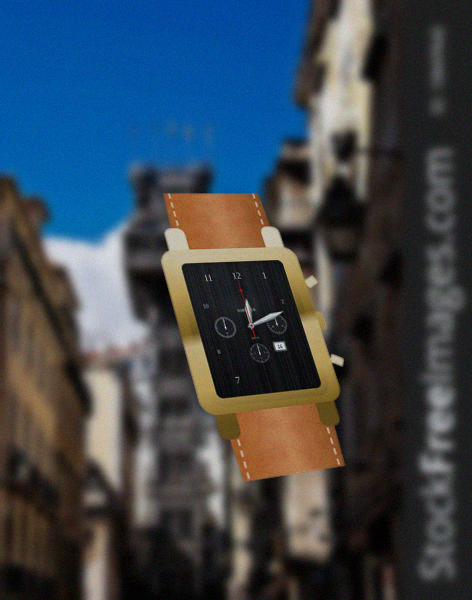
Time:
h=12 m=12
